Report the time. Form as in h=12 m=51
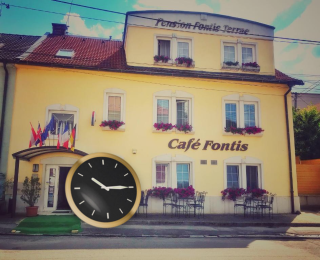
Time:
h=10 m=15
